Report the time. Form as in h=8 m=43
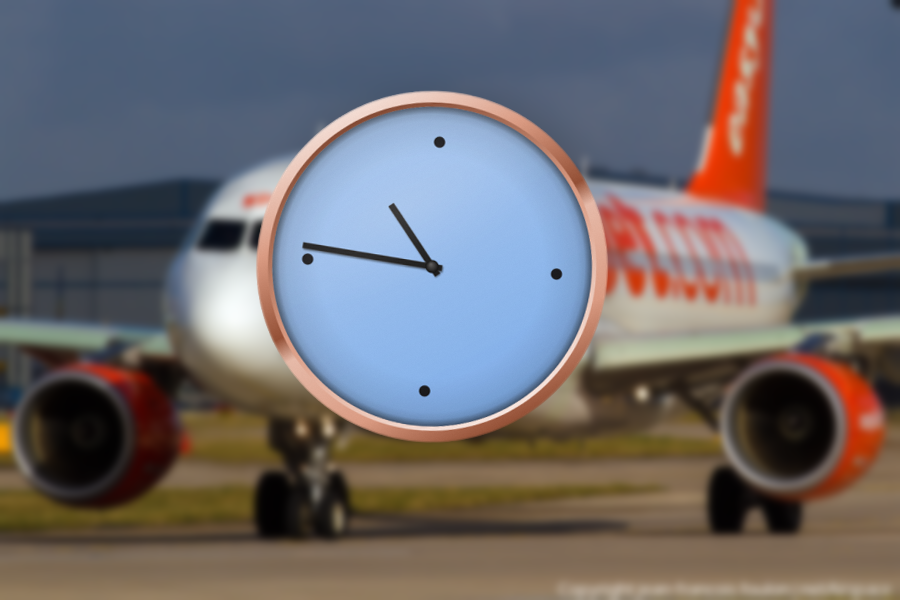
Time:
h=10 m=46
